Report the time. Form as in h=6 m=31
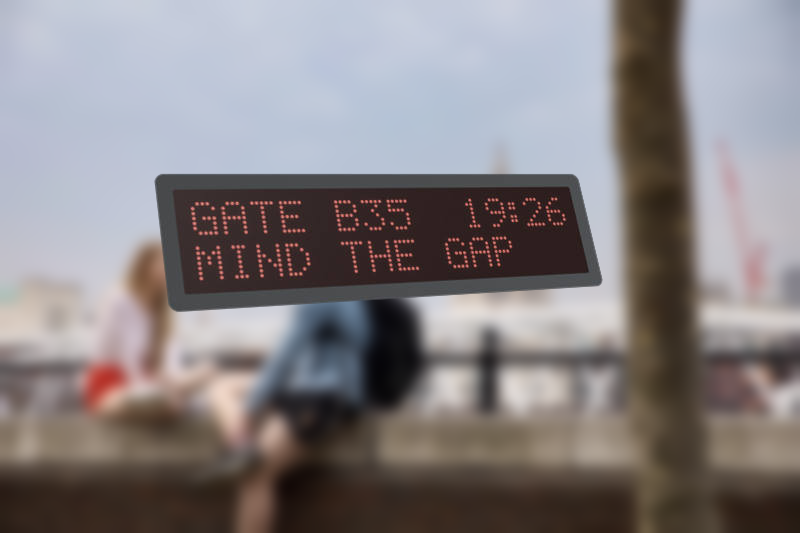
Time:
h=19 m=26
